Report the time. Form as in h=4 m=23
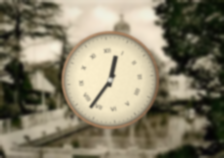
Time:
h=12 m=37
